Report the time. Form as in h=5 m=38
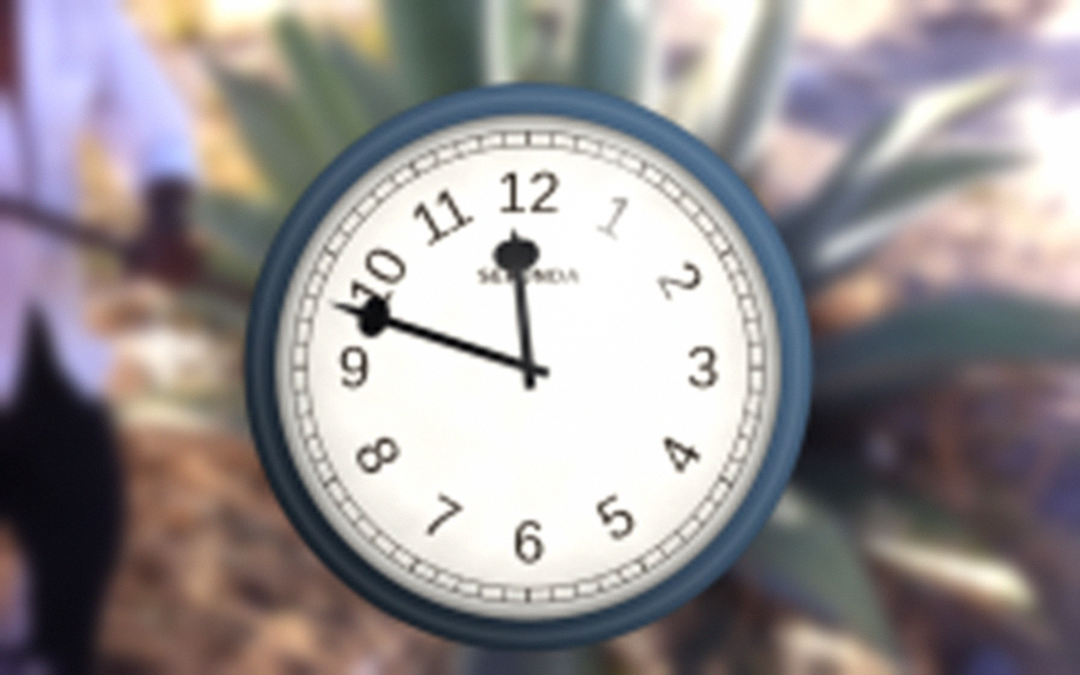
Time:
h=11 m=48
